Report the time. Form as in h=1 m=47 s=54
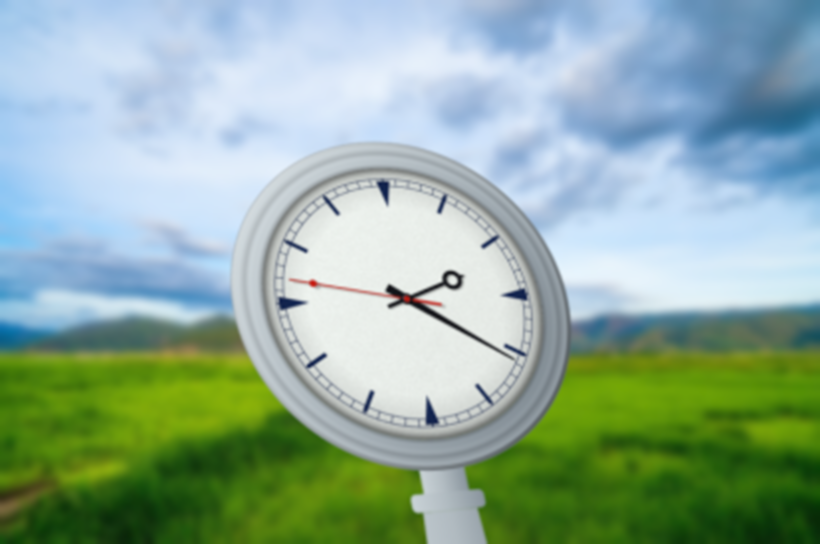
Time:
h=2 m=20 s=47
